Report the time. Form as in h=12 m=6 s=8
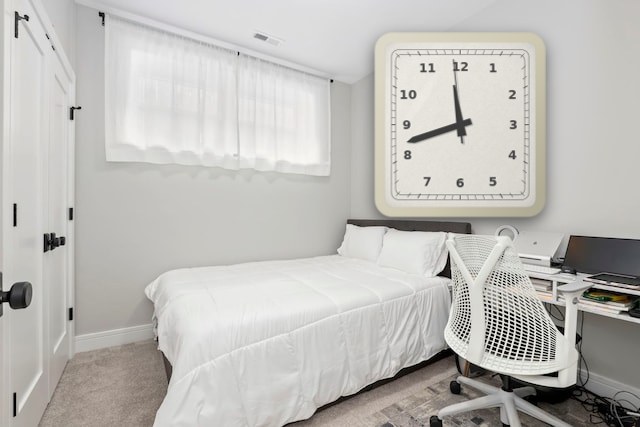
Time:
h=11 m=41 s=59
